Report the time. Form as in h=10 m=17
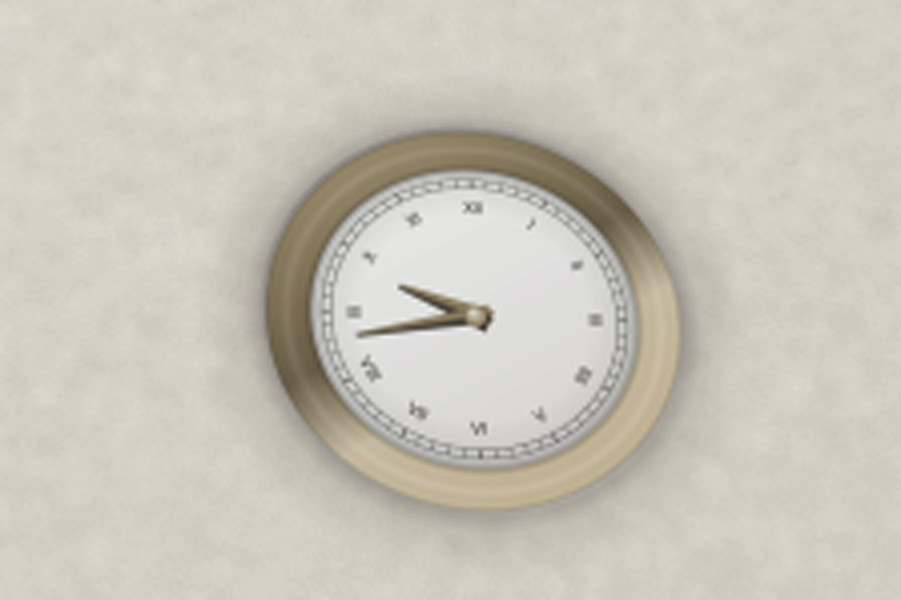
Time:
h=9 m=43
